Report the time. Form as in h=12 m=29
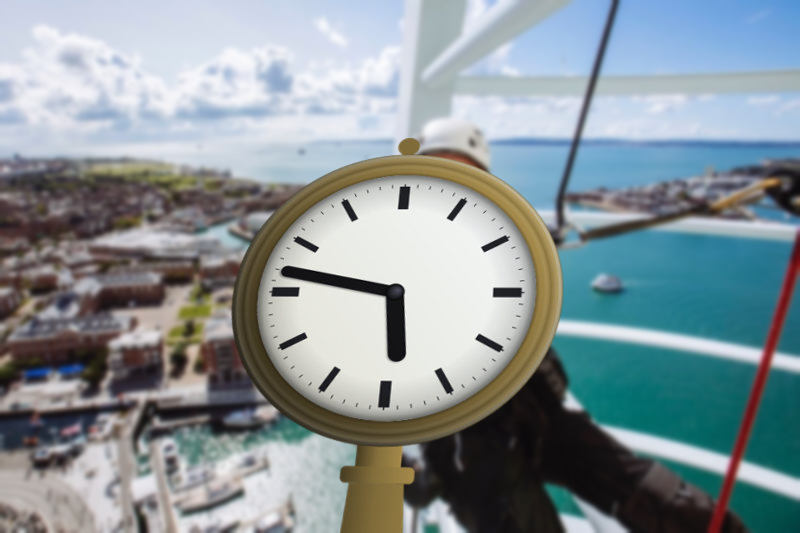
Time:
h=5 m=47
